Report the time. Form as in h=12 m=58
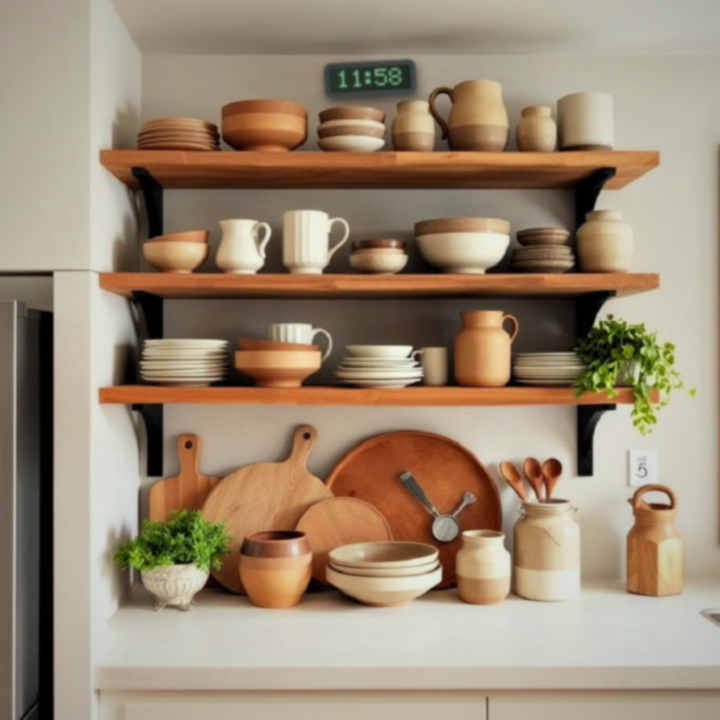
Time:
h=11 m=58
